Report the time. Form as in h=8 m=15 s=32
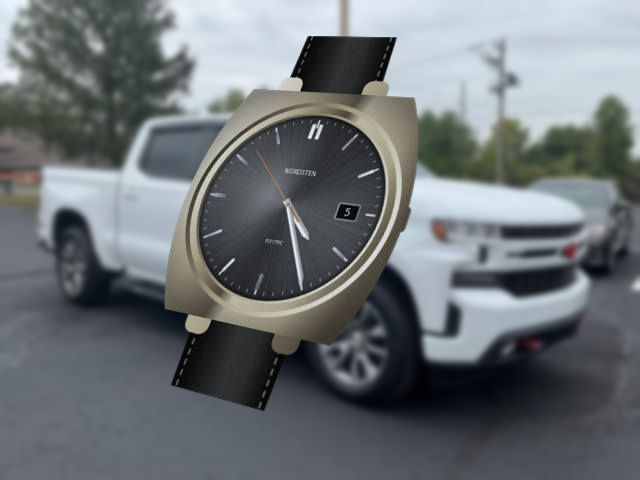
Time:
h=4 m=24 s=52
